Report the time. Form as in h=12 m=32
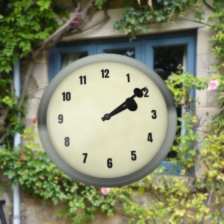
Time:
h=2 m=9
